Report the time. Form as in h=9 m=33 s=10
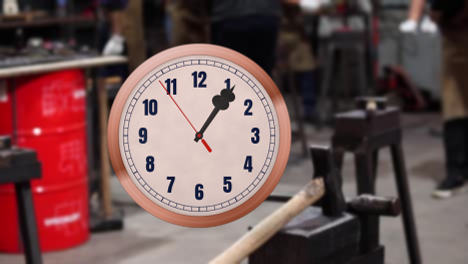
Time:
h=1 m=5 s=54
